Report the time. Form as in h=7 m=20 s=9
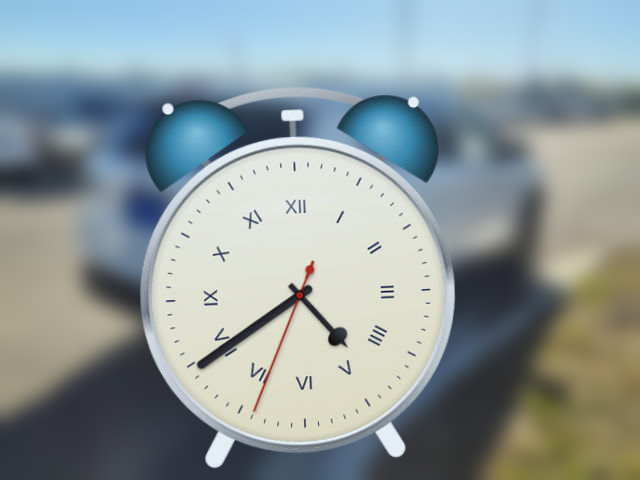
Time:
h=4 m=39 s=34
